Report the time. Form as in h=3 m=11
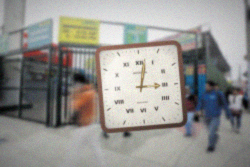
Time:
h=3 m=2
